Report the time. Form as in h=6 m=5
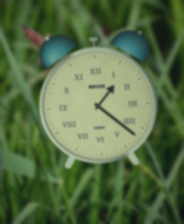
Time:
h=1 m=22
